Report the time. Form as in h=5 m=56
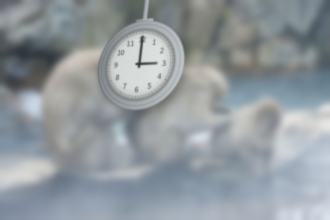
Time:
h=3 m=0
